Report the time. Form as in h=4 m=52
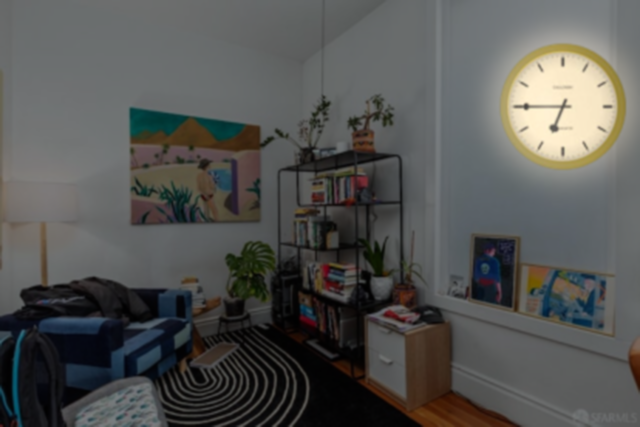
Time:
h=6 m=45
